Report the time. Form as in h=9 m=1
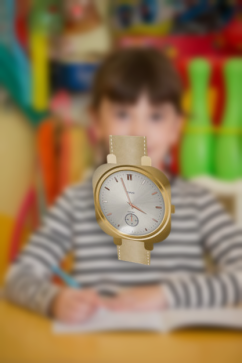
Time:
h=3 m=57
